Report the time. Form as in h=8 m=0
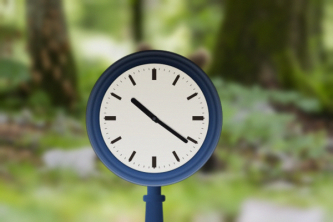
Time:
h=10 m=21
